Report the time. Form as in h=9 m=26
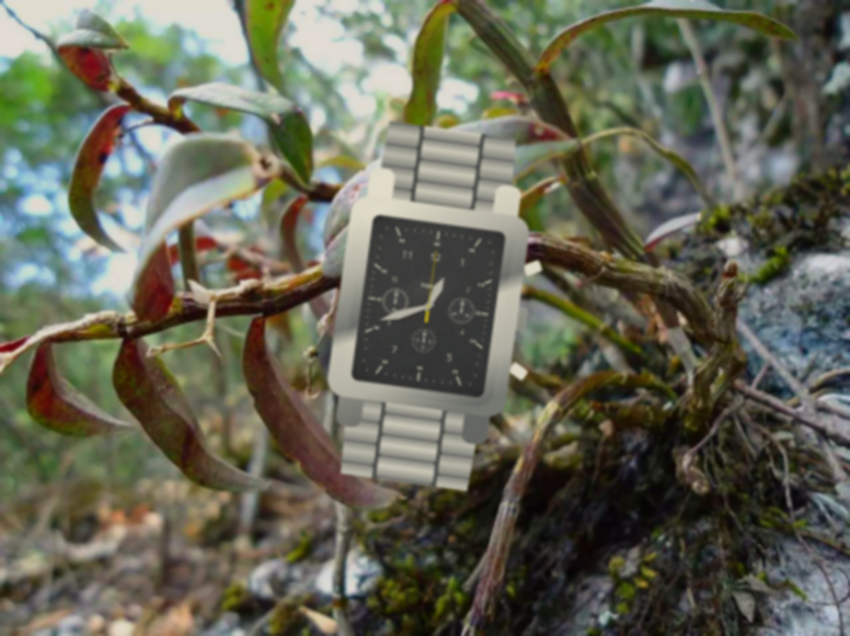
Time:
h=12 m=41
